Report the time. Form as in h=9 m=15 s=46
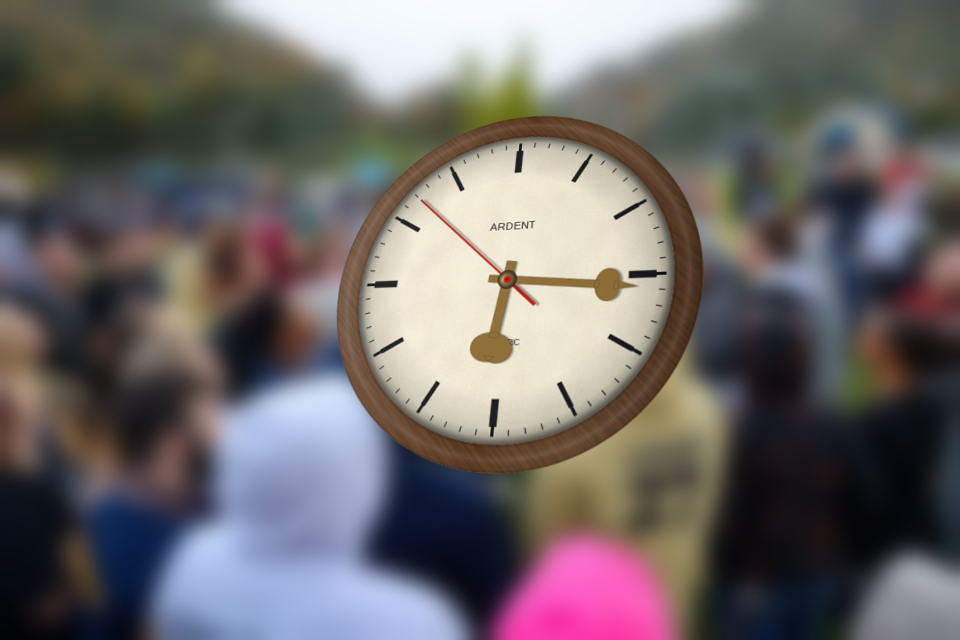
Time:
h=6 m=15 s=52
